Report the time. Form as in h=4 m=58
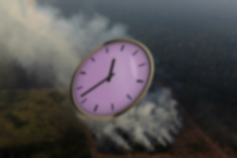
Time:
h=11 m=37
